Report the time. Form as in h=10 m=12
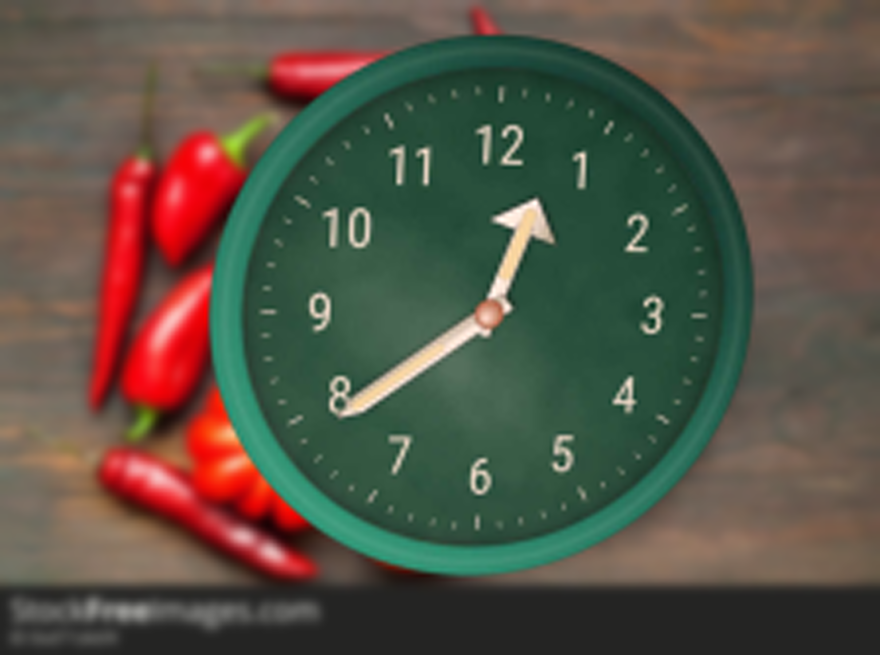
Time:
h=12 m=39
